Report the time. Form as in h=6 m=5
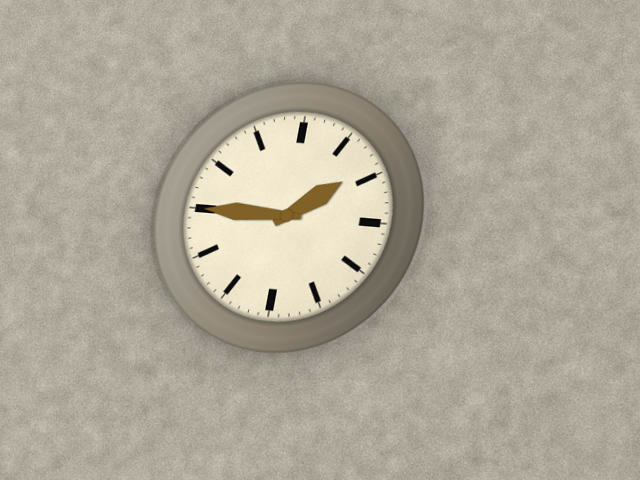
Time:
h=1 m=45
